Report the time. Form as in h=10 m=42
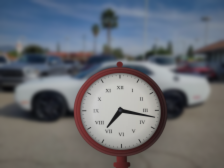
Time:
h=7 m=17
